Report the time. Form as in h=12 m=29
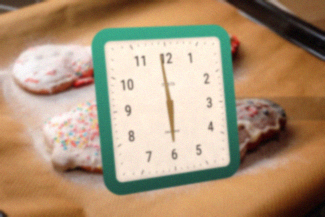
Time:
h=5 m=59
